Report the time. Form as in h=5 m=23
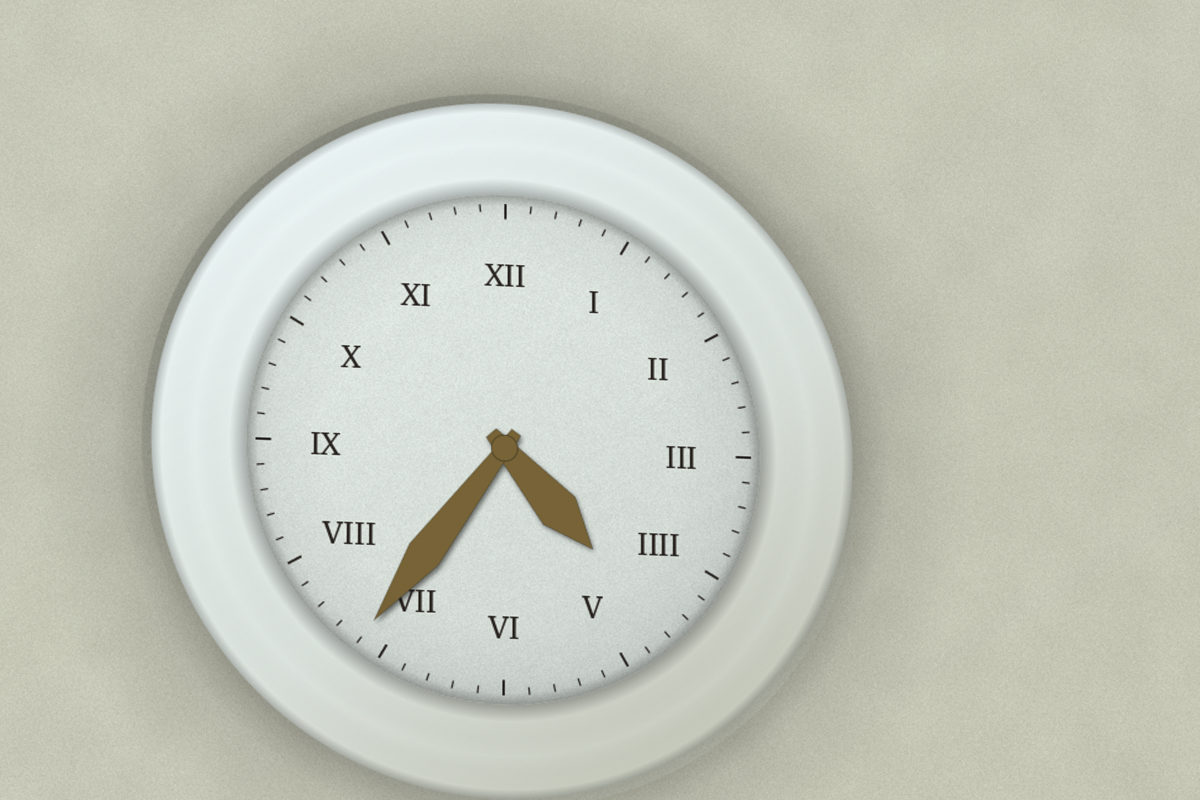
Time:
h=4 m=36
